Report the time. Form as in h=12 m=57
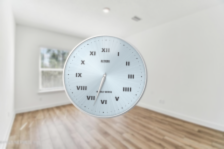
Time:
h=6 m=33
